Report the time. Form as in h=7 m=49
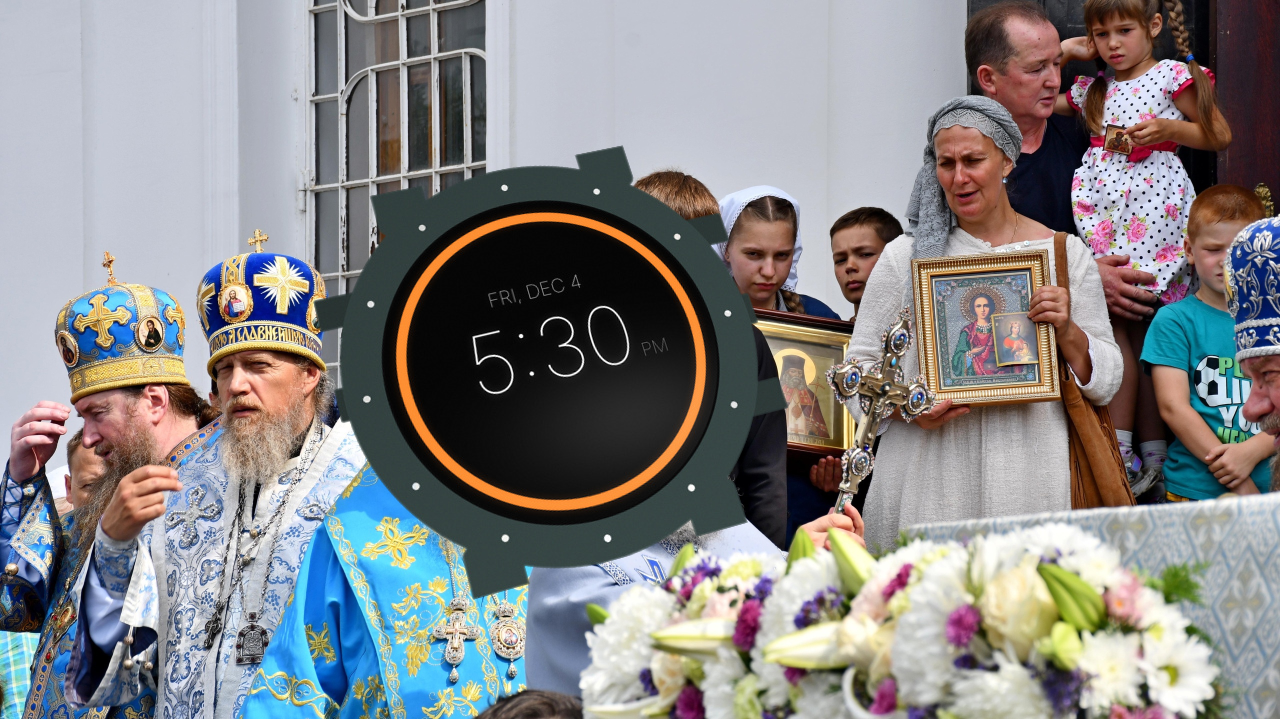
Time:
h=5 m=30
